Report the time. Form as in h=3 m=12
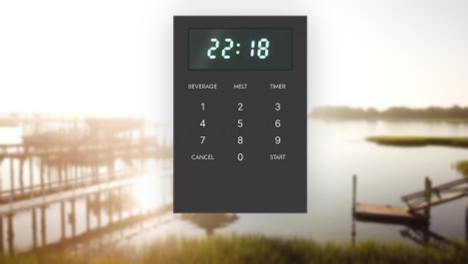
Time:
h=22 m=18
